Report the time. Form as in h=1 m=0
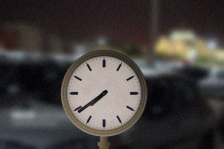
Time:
h=7 m=39
